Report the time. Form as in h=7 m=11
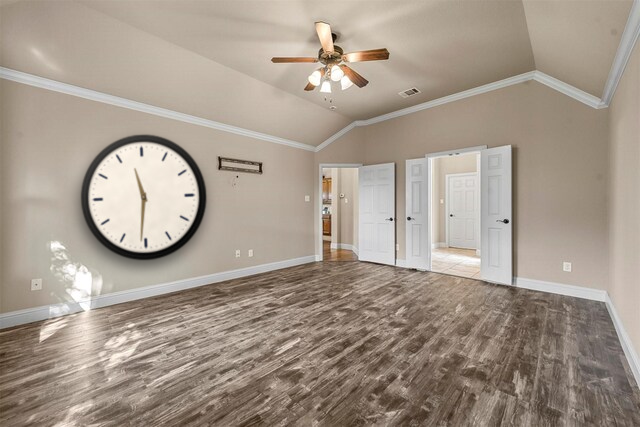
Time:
h=11 m=31
